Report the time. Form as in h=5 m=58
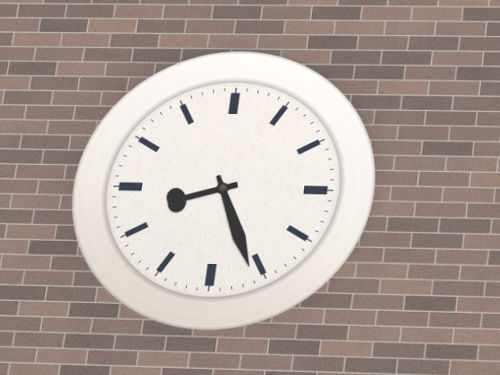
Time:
h=8 m=26
